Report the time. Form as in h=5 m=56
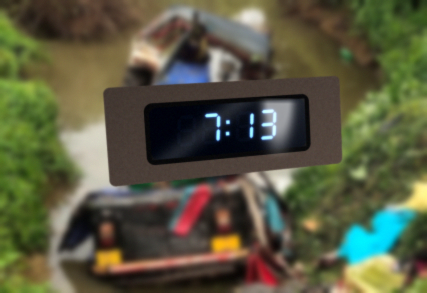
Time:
h=7 m=13
